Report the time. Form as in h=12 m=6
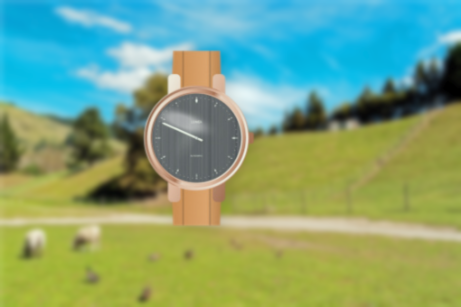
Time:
h=9 m=49
